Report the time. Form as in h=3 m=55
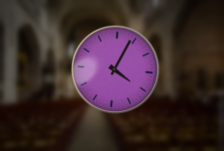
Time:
h=4 m=4
